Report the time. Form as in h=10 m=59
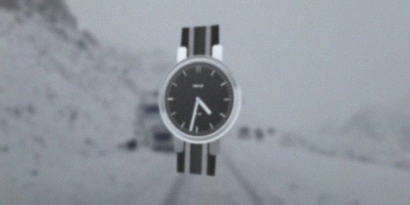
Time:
h=4 m=32
